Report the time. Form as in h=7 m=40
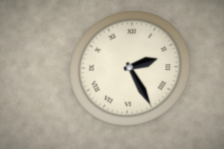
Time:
h=2 m=25
